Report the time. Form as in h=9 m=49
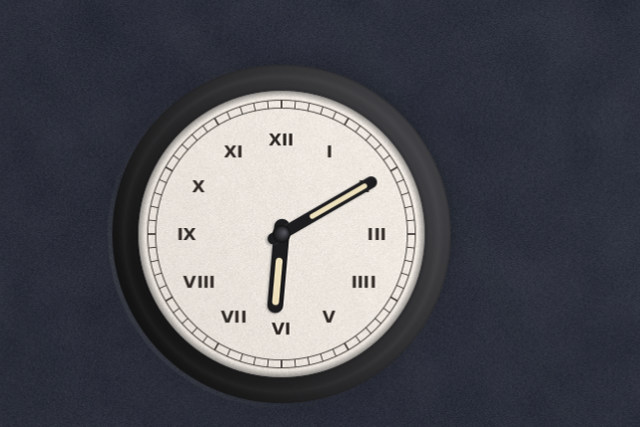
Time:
h=6 m=10
